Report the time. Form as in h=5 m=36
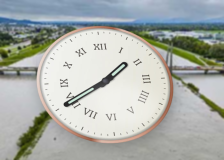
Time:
h=1 m=40
